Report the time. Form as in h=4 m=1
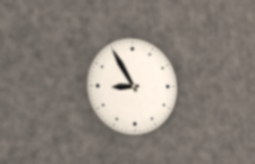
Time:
h=8 m=55
